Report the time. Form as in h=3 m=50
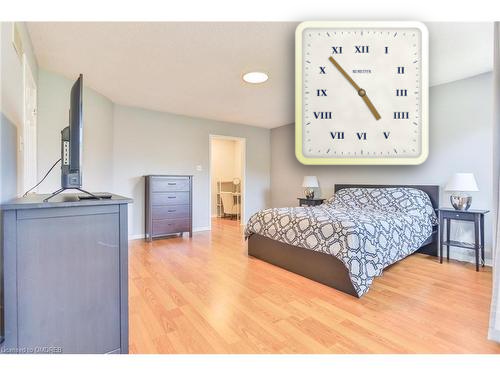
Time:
h=4 m=53
